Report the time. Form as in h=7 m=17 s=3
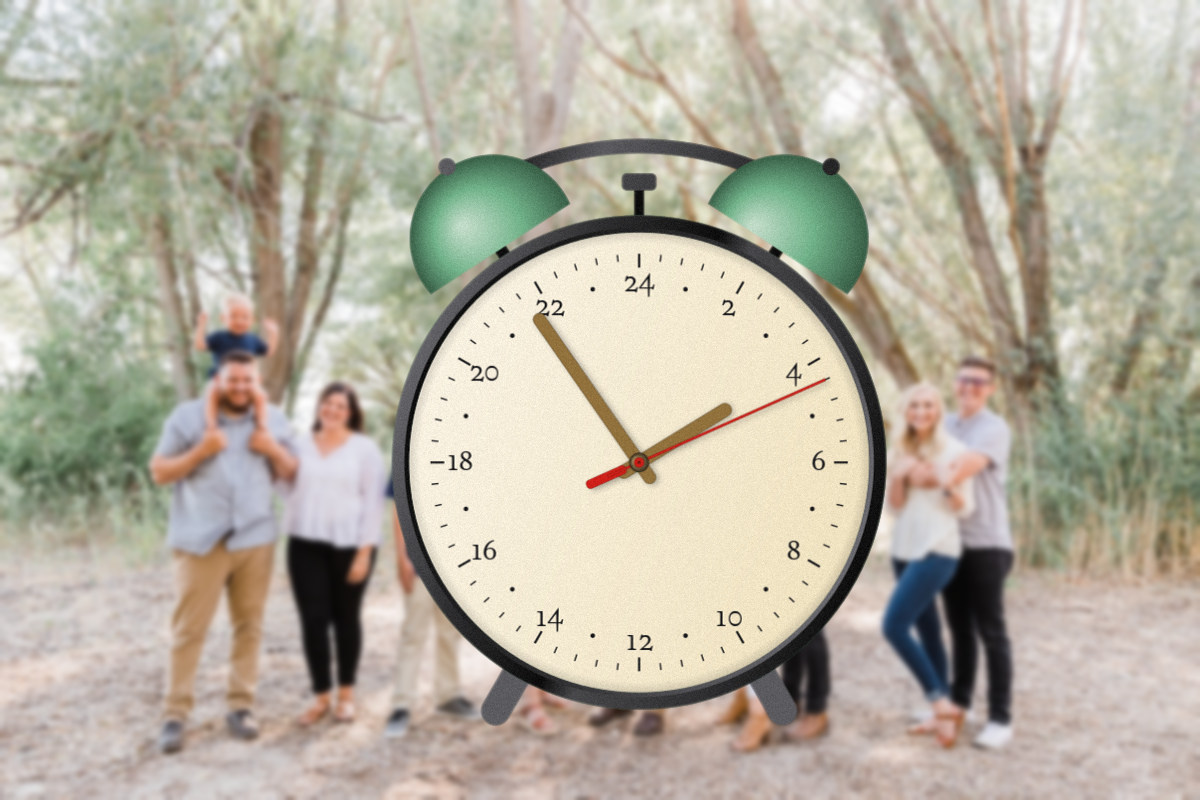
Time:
h=3 m=54 s=11
